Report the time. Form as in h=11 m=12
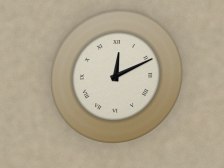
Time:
h=12 m=11
